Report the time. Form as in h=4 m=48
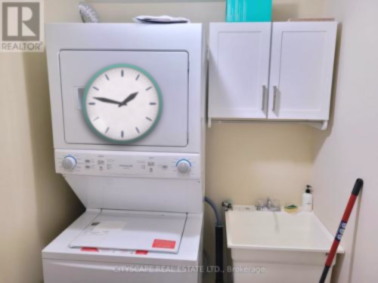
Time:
h=1 m=47
